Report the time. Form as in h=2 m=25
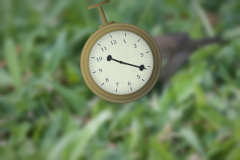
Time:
h=10 m=21
